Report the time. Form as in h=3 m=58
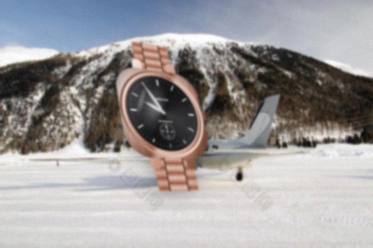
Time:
h=9 m=55
